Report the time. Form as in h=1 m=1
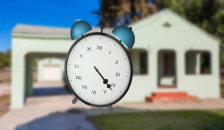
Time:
h=4 m=22
